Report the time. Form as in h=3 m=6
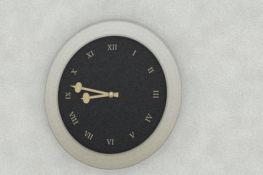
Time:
h=8 m=47
